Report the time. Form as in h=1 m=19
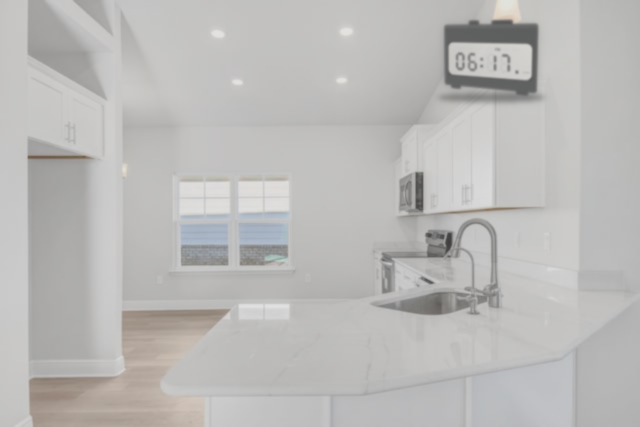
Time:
h=6 m=17
